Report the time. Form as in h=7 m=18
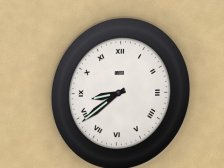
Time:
h=8 m=39
